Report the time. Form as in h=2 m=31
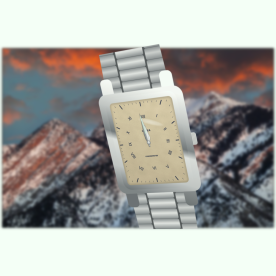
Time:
h=11 m=59
